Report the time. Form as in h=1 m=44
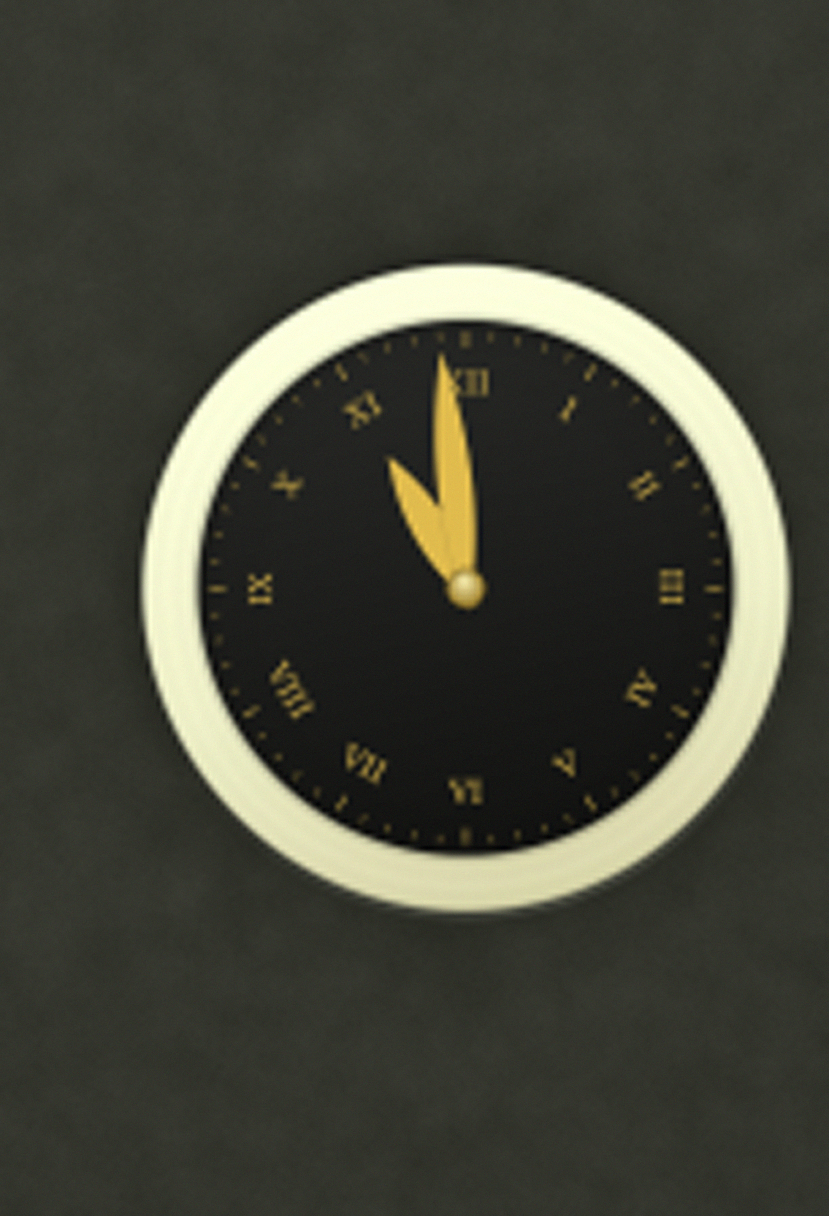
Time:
h=10 m=59
